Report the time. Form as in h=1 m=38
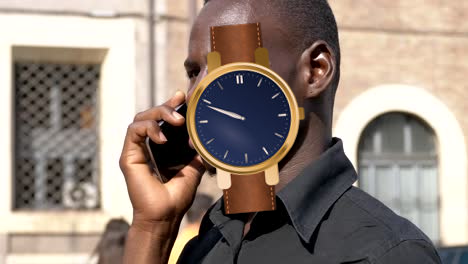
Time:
h=9 m=49
